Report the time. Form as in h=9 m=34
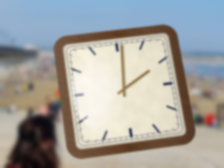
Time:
h=2 m=1
